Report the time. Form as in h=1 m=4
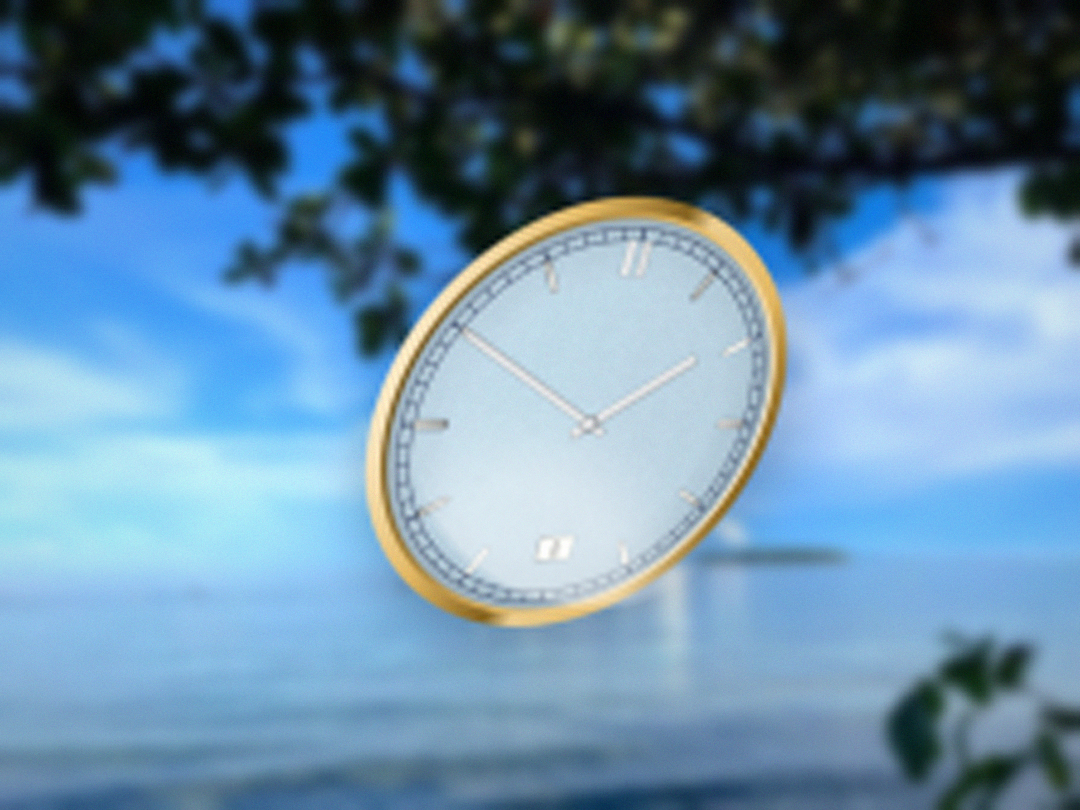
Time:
h=1 m=50
